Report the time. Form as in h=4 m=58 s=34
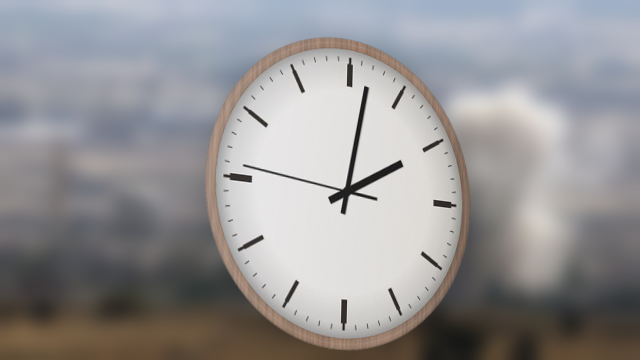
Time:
h=2 m=1 s=46
